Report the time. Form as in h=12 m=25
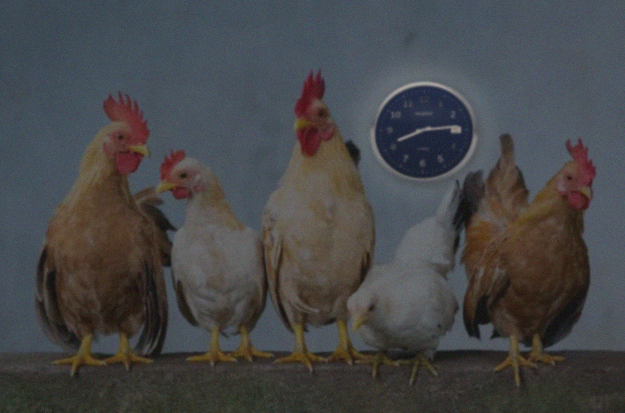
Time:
h=8 m=14
